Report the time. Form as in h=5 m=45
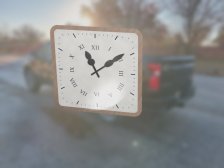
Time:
h=11 m=9
